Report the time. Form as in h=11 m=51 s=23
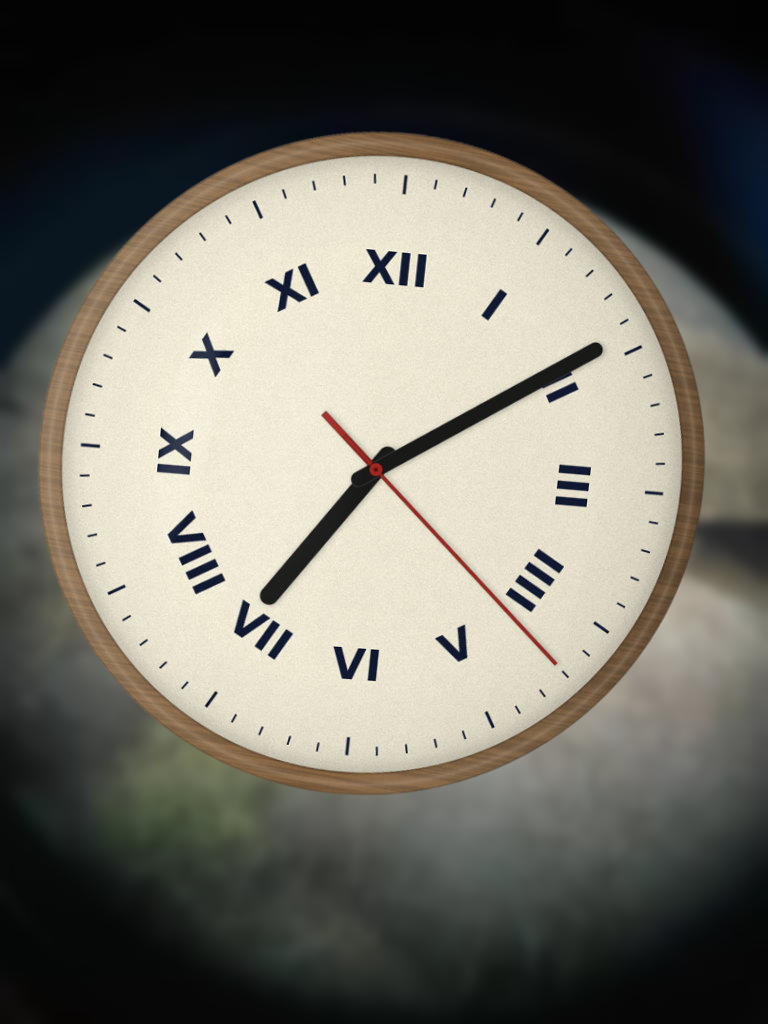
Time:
h=7 m=9 s=22
